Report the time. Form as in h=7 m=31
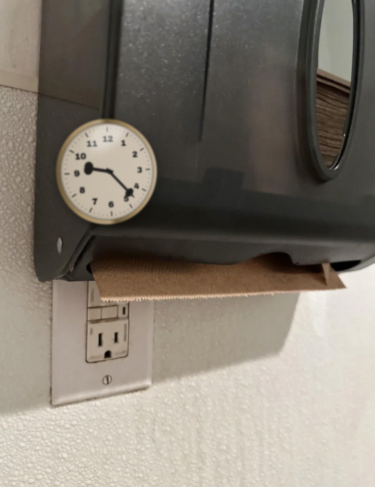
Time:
h=9 m=23
